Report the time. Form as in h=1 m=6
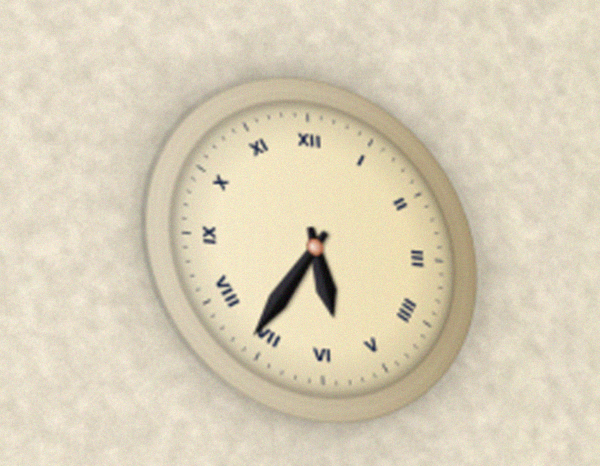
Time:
h=5 m=36
